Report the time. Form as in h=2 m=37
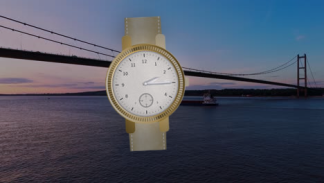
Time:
h=2 m=15
